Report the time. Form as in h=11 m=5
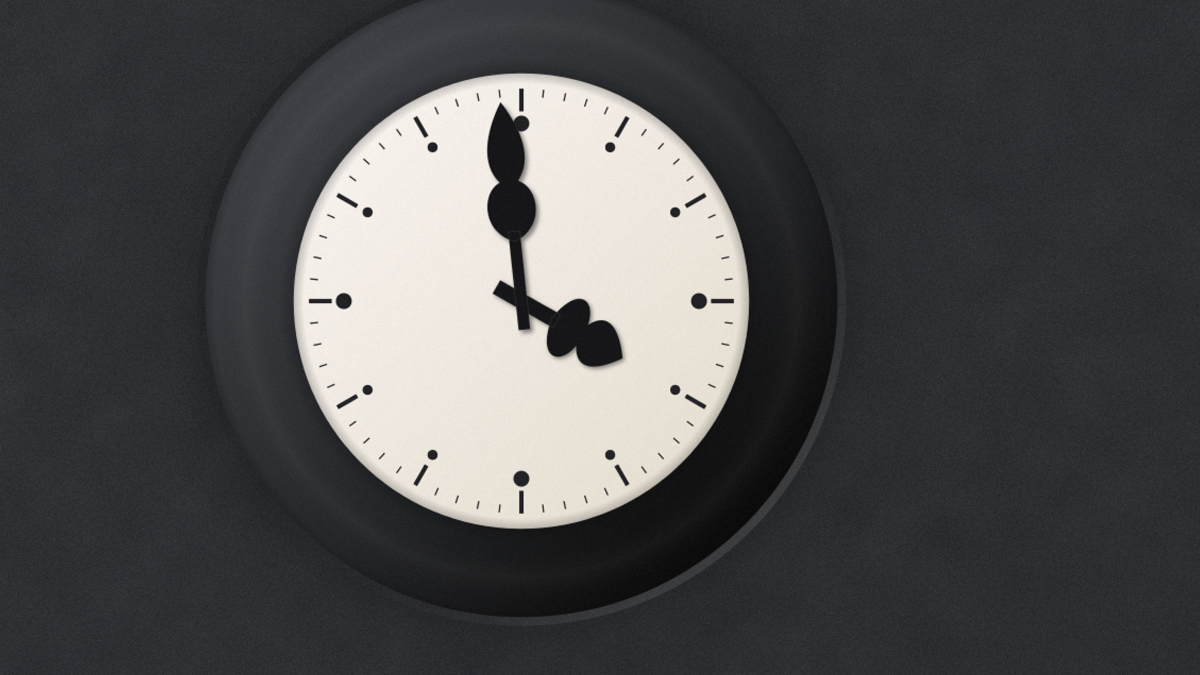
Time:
h=3 m=59
